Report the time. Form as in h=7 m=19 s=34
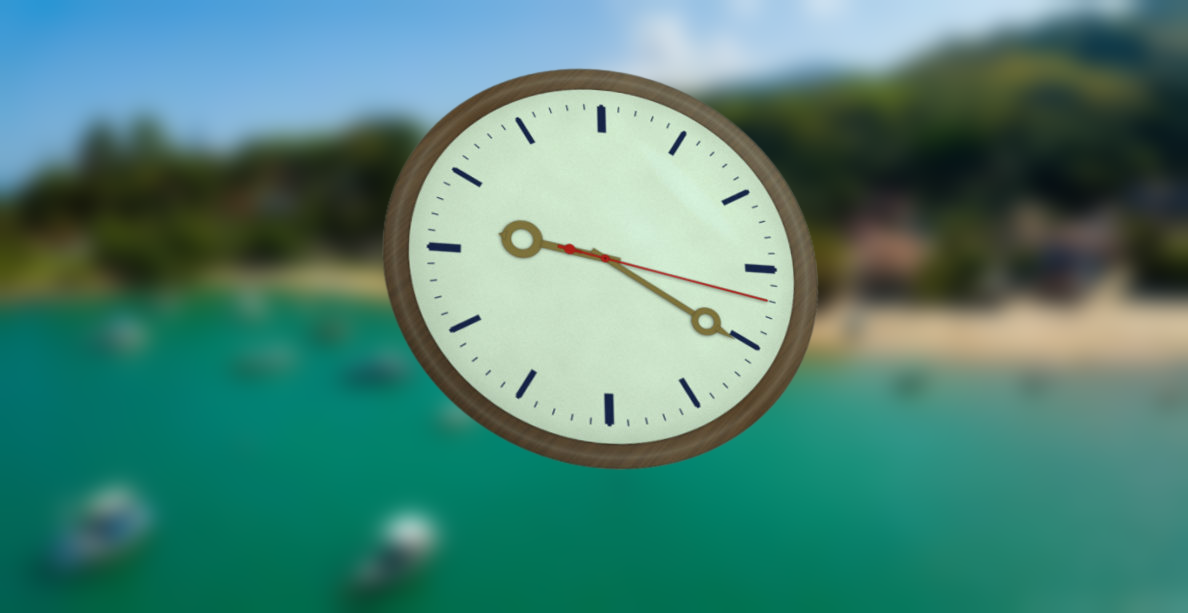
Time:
h=9 m=20 s=17
